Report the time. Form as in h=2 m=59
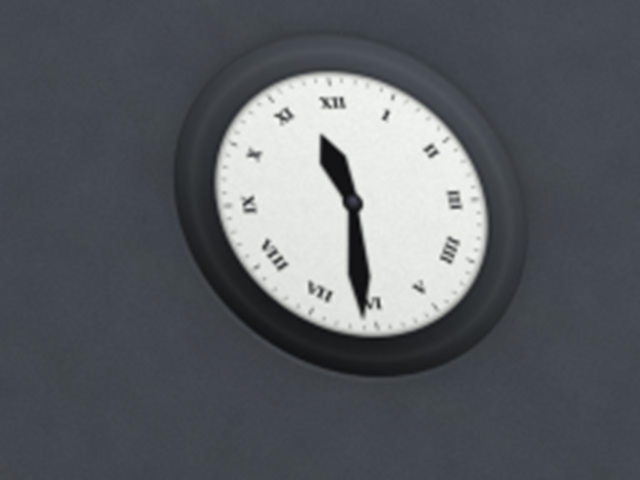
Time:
h=11 m=31
